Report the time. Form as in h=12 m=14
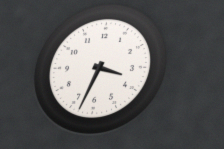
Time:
h=3 m=33
